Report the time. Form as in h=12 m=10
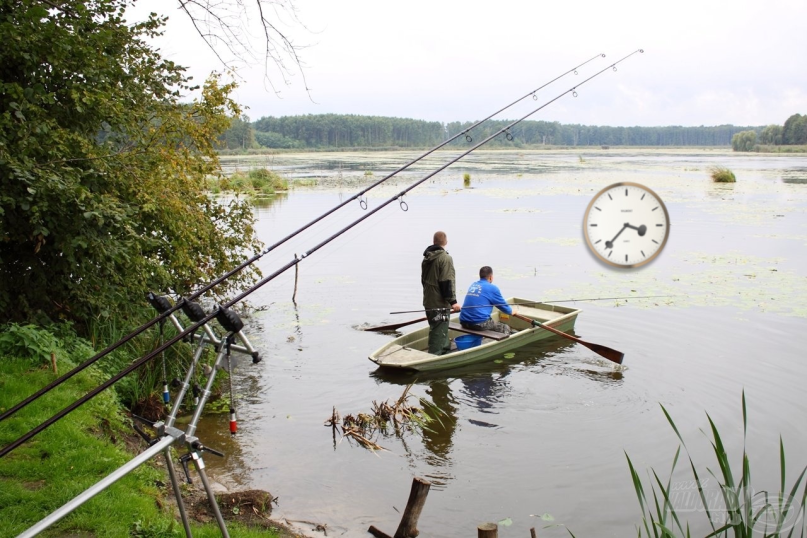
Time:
h=3 m=37
